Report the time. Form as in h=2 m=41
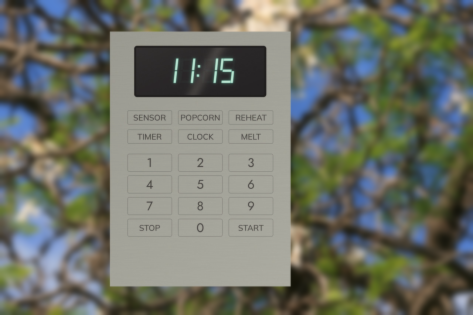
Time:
h=11 m=15
